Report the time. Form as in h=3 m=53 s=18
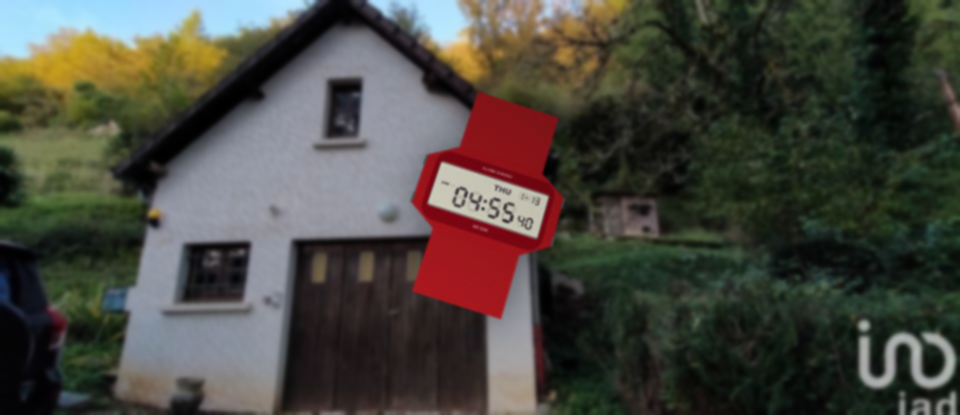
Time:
h=4 m=55 s=40
